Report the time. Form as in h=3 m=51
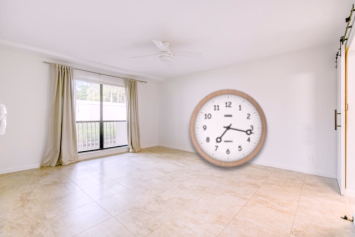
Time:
h=7 m=17
